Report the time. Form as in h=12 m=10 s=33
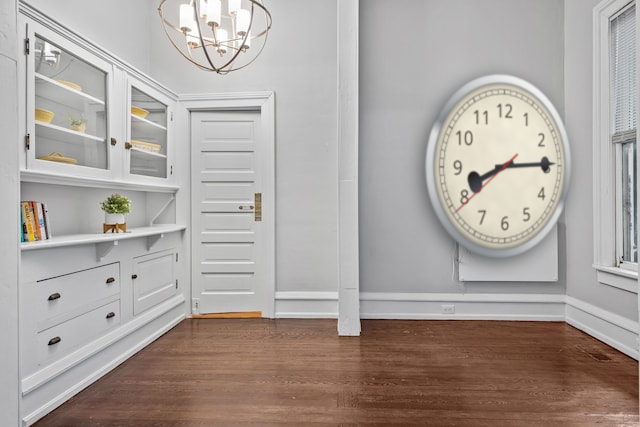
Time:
h=8 m=14 s=39
